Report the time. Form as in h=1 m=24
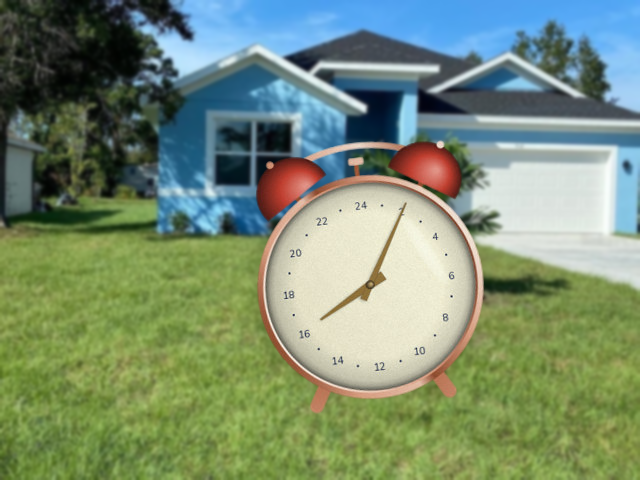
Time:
h=16 m=5
